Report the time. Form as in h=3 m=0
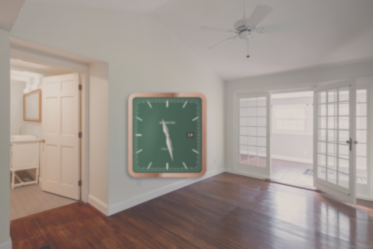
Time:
h=11 m=28
